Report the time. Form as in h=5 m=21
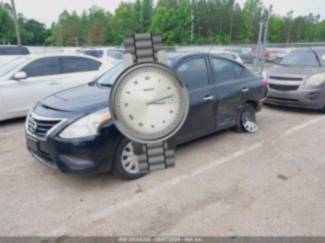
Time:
h=3 m=13
